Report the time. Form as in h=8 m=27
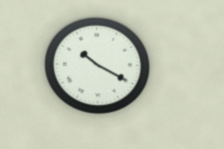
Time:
h=10 m=20
